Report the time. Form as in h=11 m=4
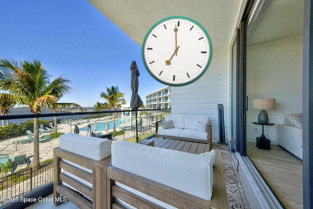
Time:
h=6 m=59
